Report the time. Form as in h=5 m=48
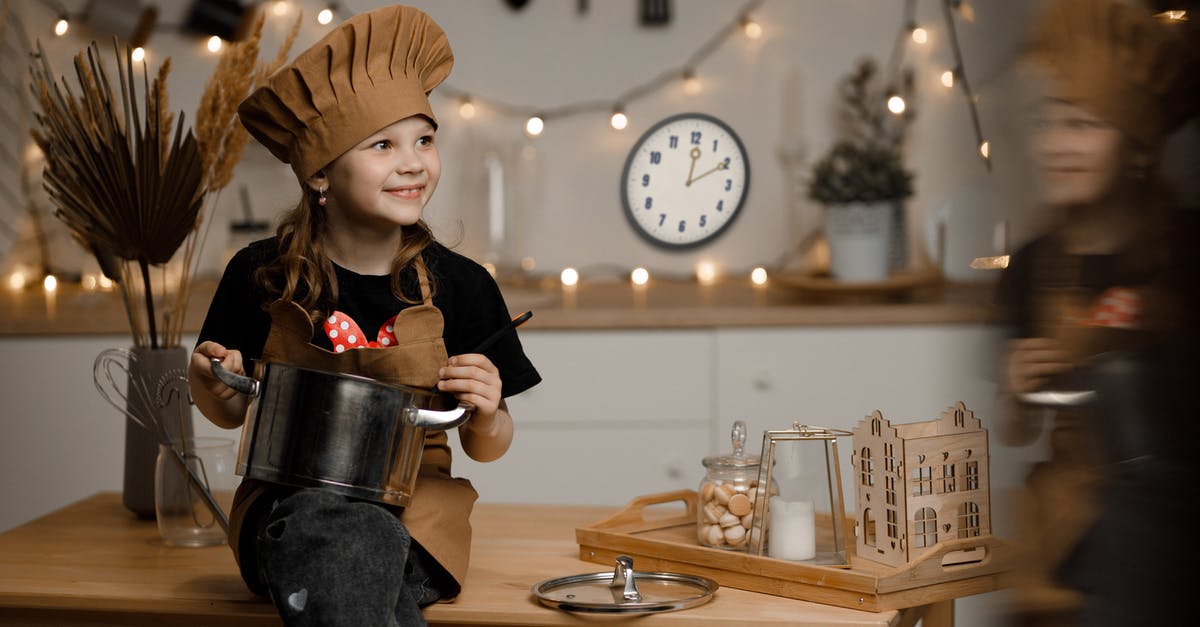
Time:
h=12 m=10
